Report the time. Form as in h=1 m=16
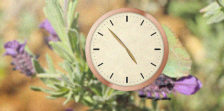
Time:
h=4 m=53
